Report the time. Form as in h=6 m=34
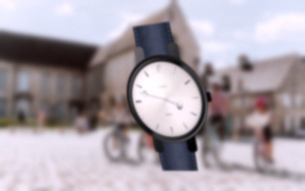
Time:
h=3 m=48
